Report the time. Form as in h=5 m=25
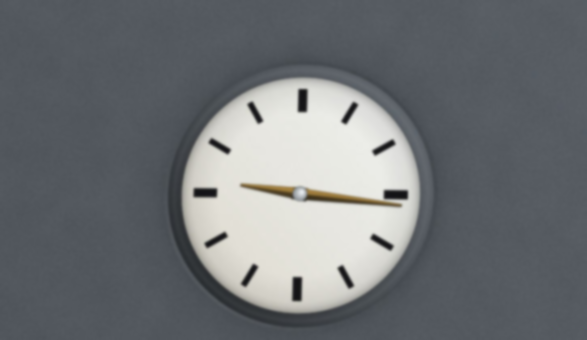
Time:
h=9 m=16
